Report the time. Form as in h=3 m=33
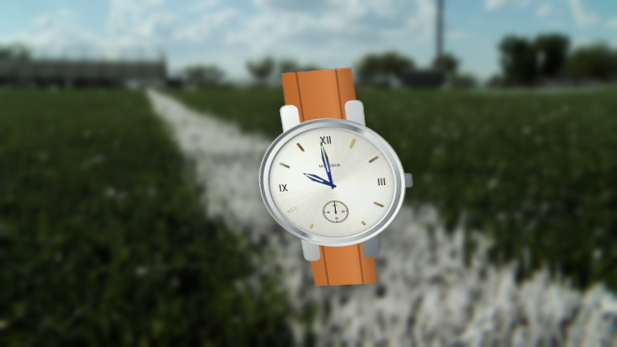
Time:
h=9 m=59
